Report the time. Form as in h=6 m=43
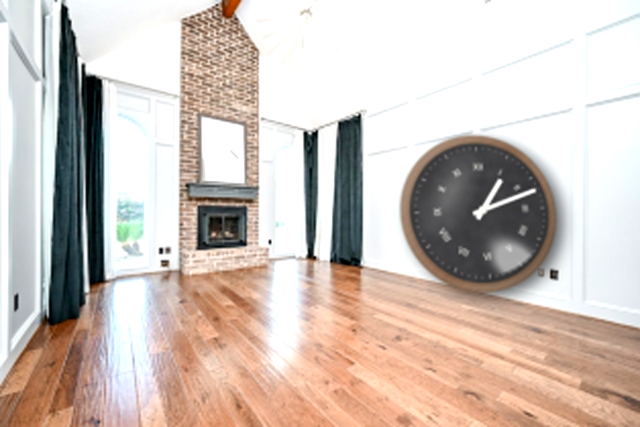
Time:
h=1 m=12
